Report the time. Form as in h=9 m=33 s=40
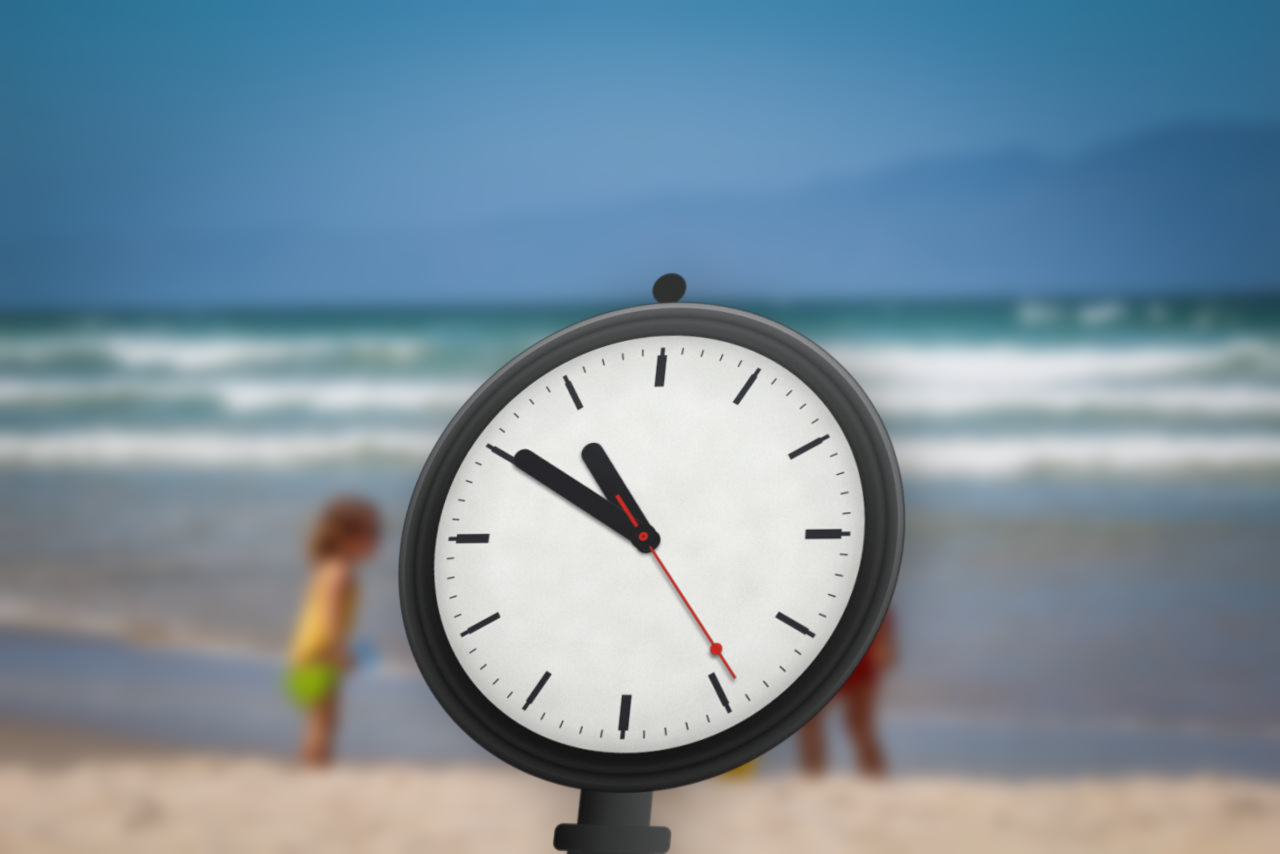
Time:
h=10 m=50 s=24
